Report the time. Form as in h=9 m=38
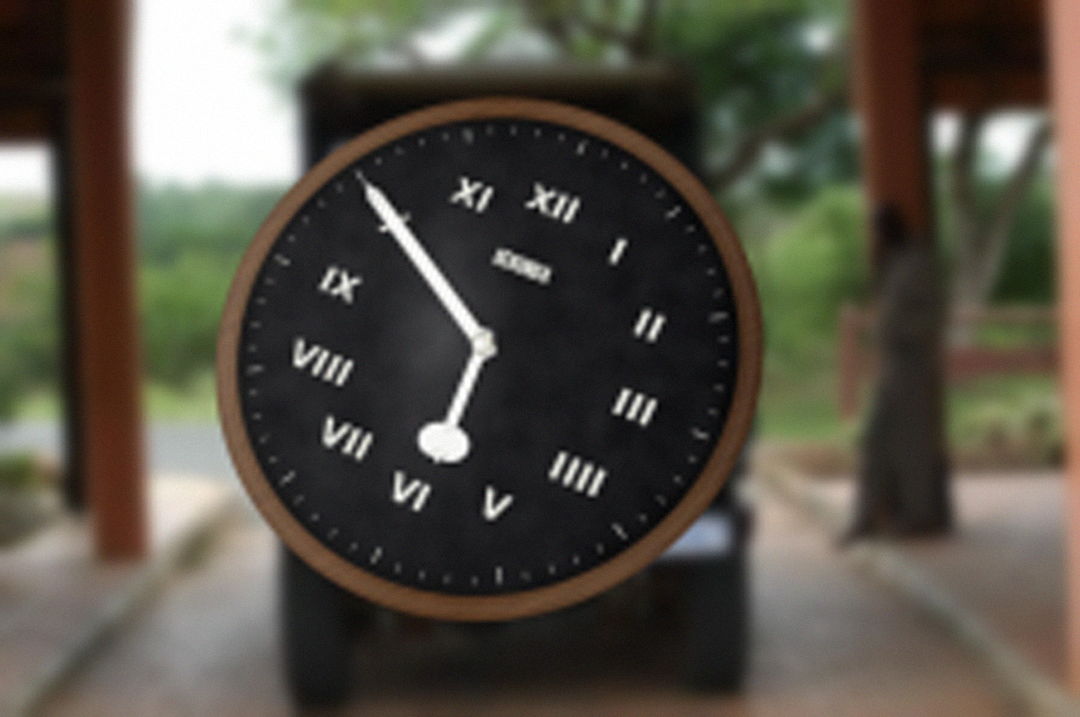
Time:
h=5 m=50
